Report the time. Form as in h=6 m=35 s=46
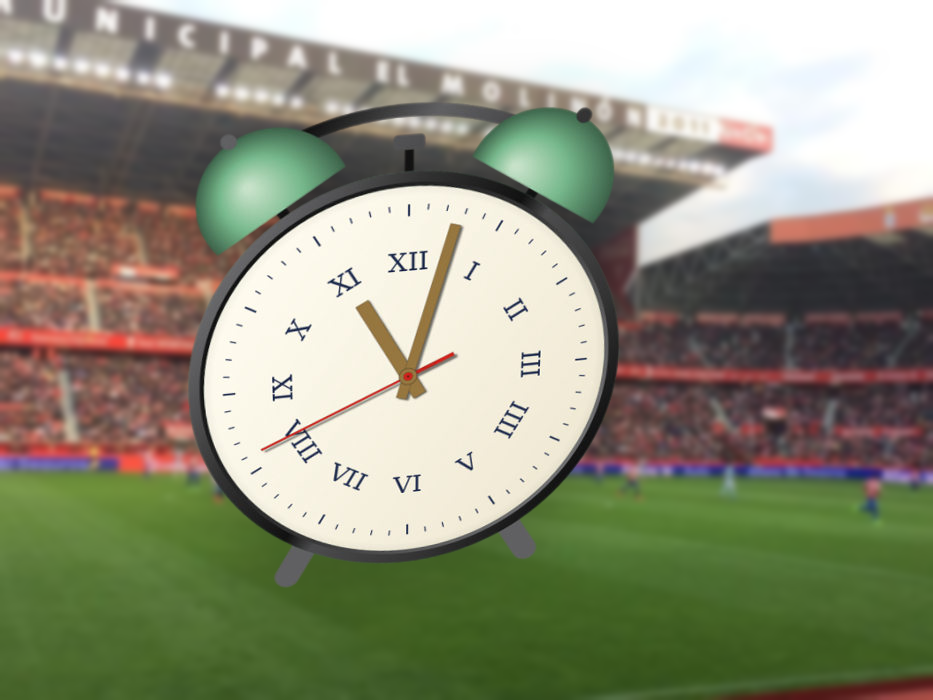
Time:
h=11 m=2 s=41
